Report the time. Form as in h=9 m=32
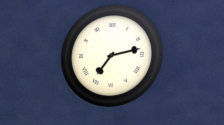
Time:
h=7 m=13
